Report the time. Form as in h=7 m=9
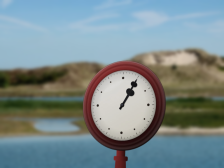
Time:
h=1 m=5
